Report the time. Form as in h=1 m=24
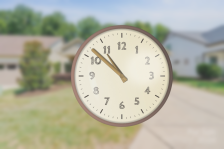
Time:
h=10 m=52
